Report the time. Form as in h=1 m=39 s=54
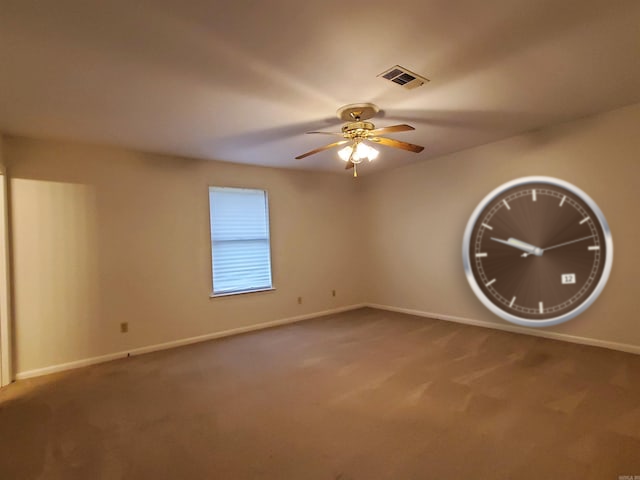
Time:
h=9 m=48 s=13
